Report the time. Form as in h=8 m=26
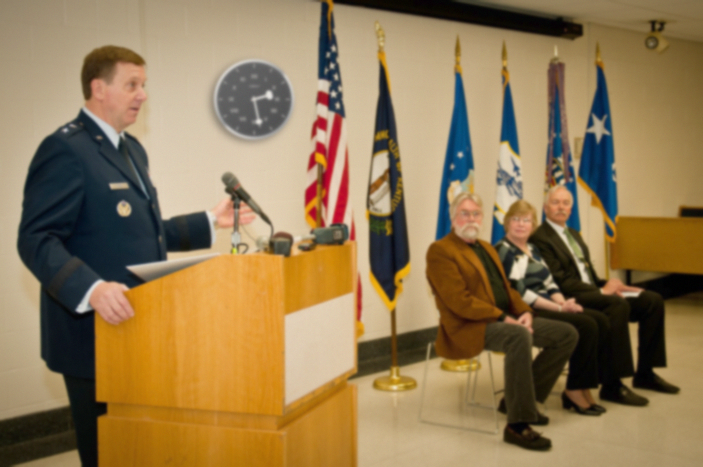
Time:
h=2 m=28
